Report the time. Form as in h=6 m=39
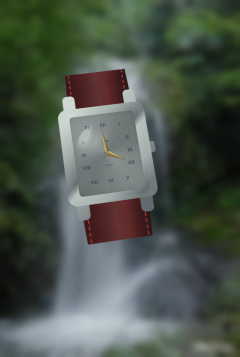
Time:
h=3 m=59
